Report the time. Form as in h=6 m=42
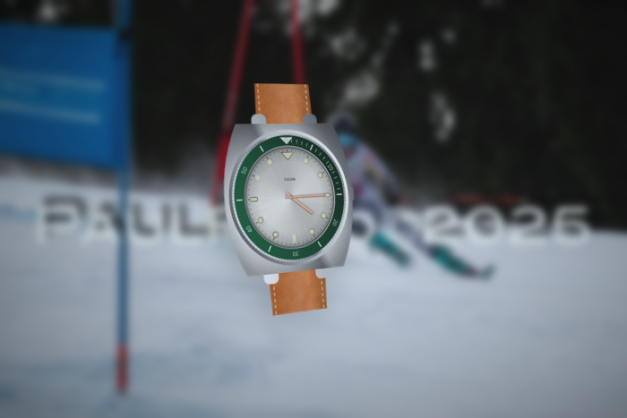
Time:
h=4 m=15
